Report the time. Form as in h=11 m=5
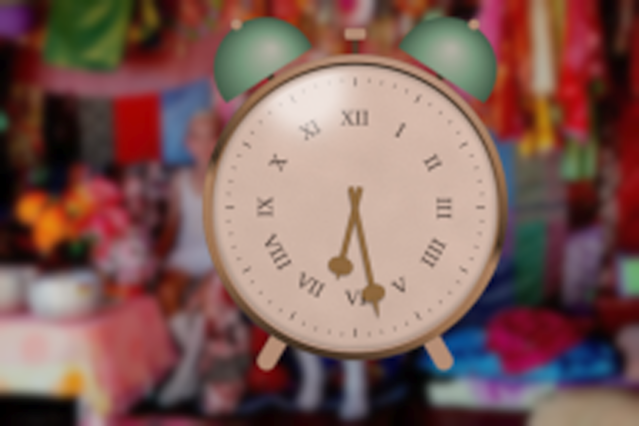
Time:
h=6 m=28
